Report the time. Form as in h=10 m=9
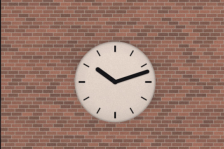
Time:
h=10 m=12
